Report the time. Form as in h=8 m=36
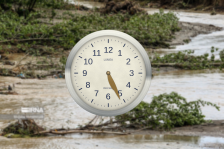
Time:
h=5 m=26
